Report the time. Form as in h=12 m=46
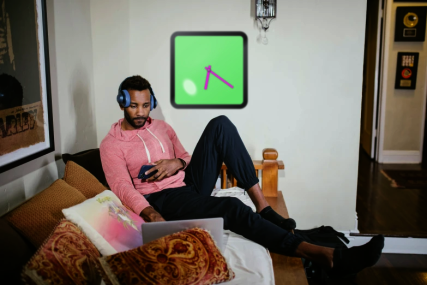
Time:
h=6 m=21
